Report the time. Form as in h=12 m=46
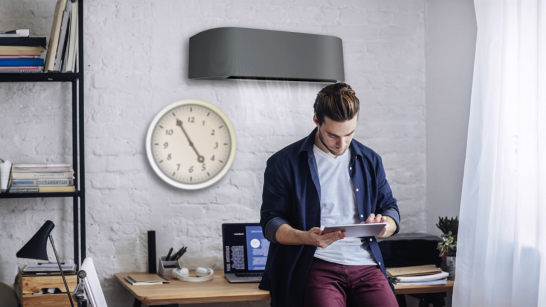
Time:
h=4 m=55
